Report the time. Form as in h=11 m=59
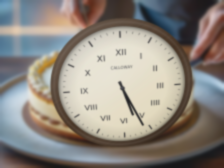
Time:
h=5 m=26
